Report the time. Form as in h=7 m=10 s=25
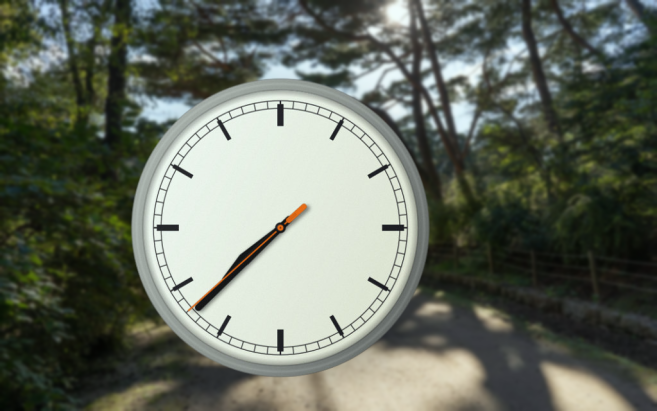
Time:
h=7 m=37 s=38
